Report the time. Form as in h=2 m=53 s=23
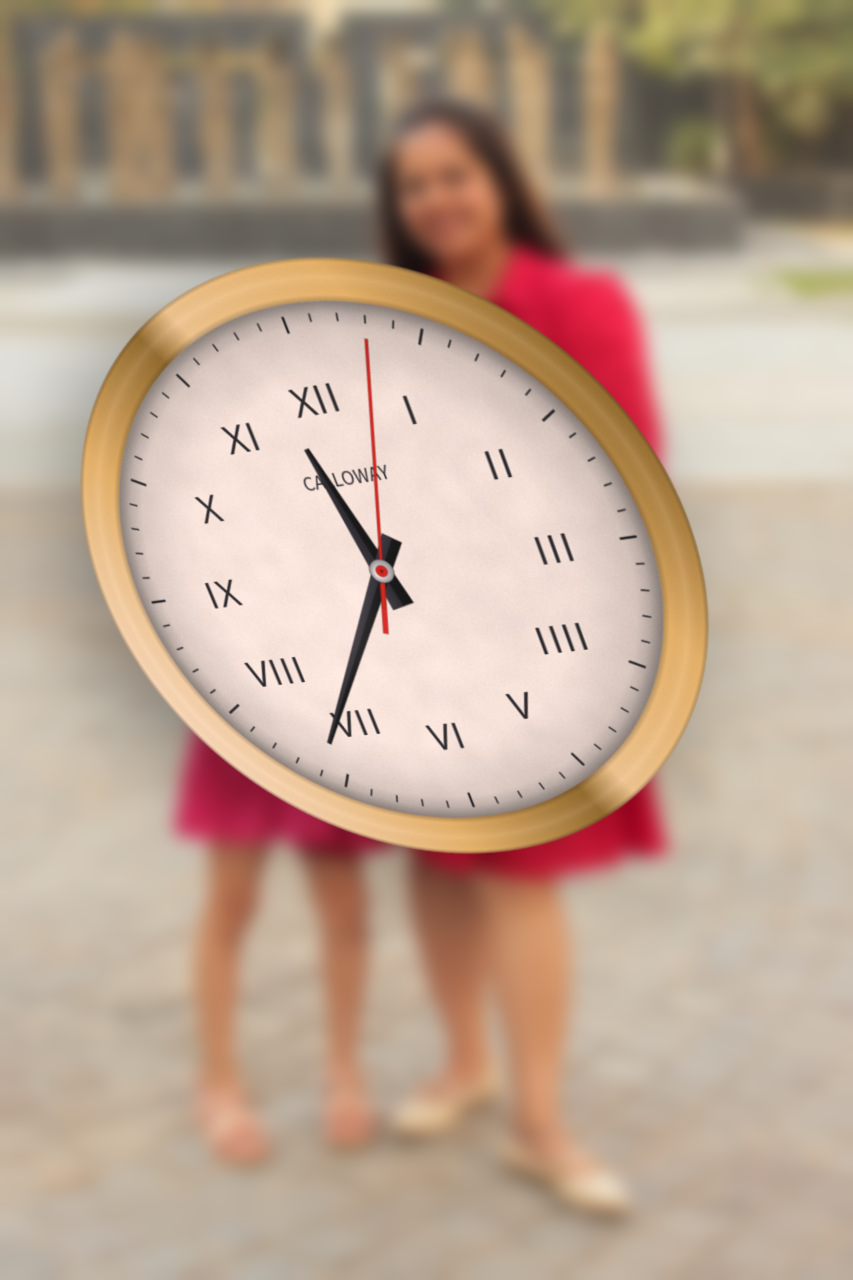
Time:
h=11 m=36 s=3
